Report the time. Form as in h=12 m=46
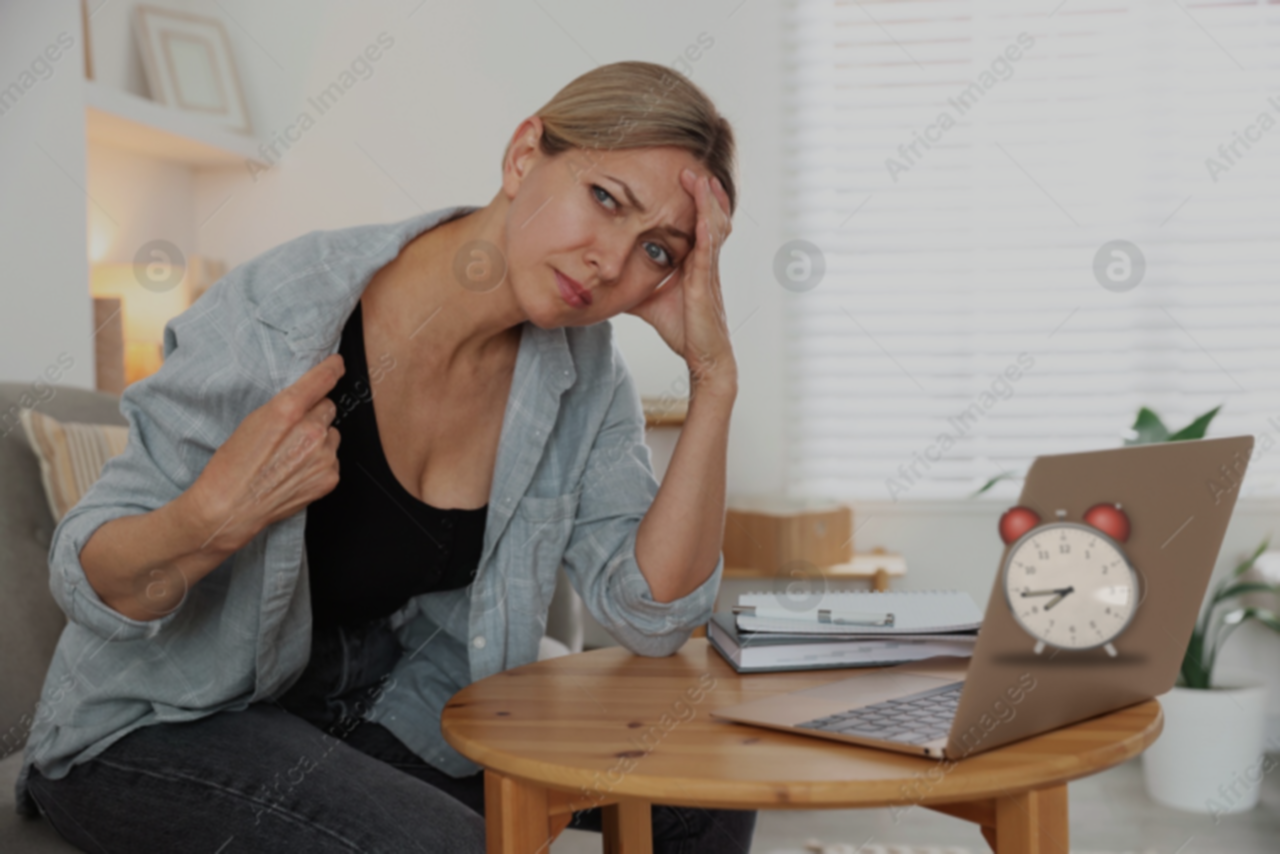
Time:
h=7 m=44
